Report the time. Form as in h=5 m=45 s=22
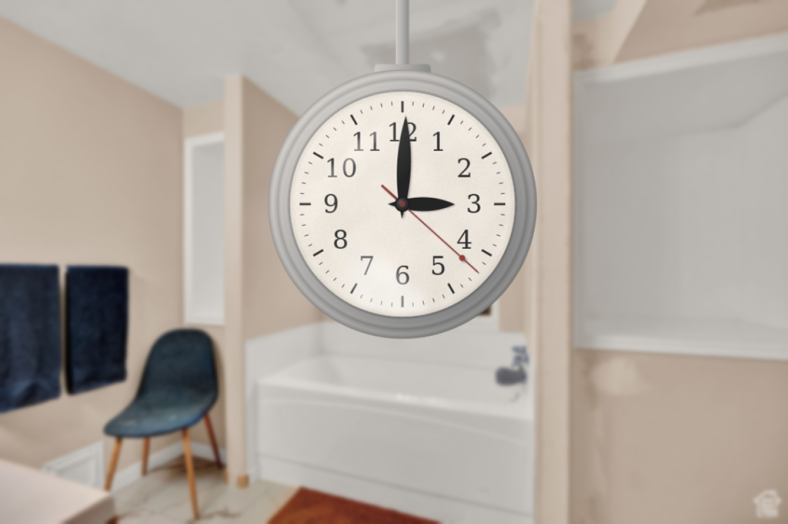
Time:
h=3 m=0 s=22
